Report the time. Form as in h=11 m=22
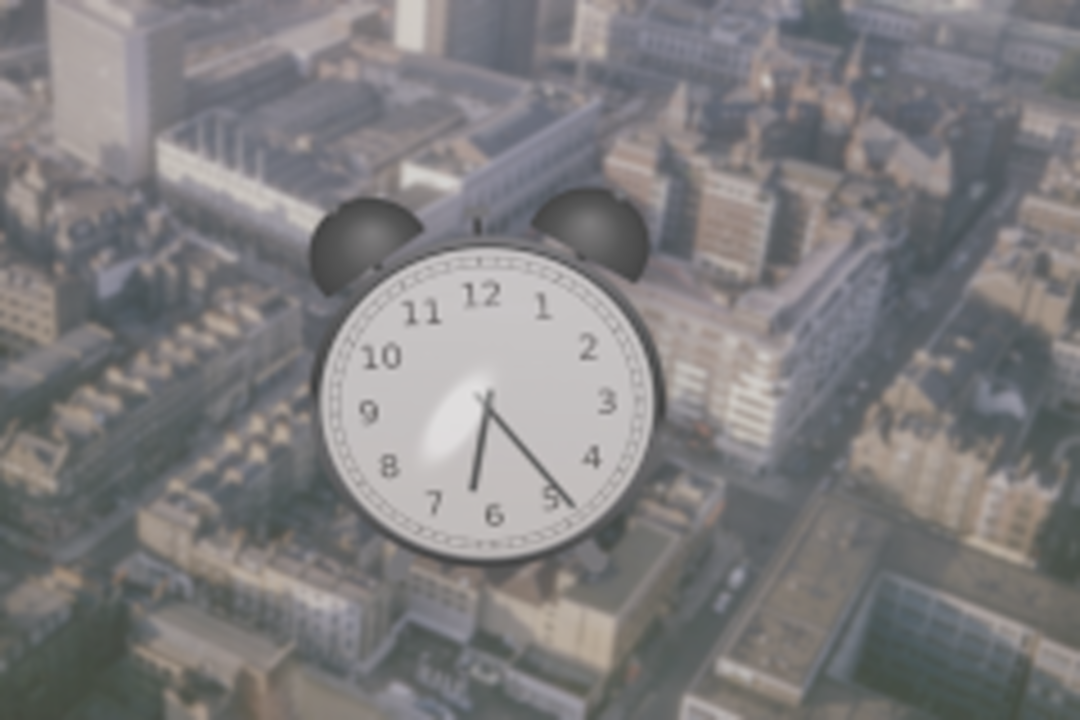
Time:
h=6 m=24
